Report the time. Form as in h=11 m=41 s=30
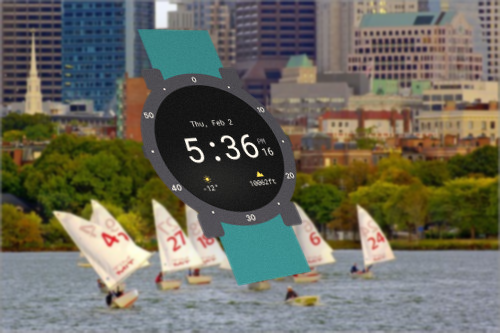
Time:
h=5 m=36 s=16
